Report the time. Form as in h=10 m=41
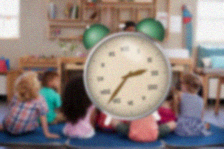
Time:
h=2 m=37
